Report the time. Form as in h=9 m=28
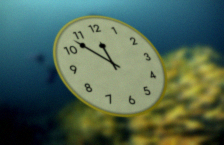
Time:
h=11 m=53
